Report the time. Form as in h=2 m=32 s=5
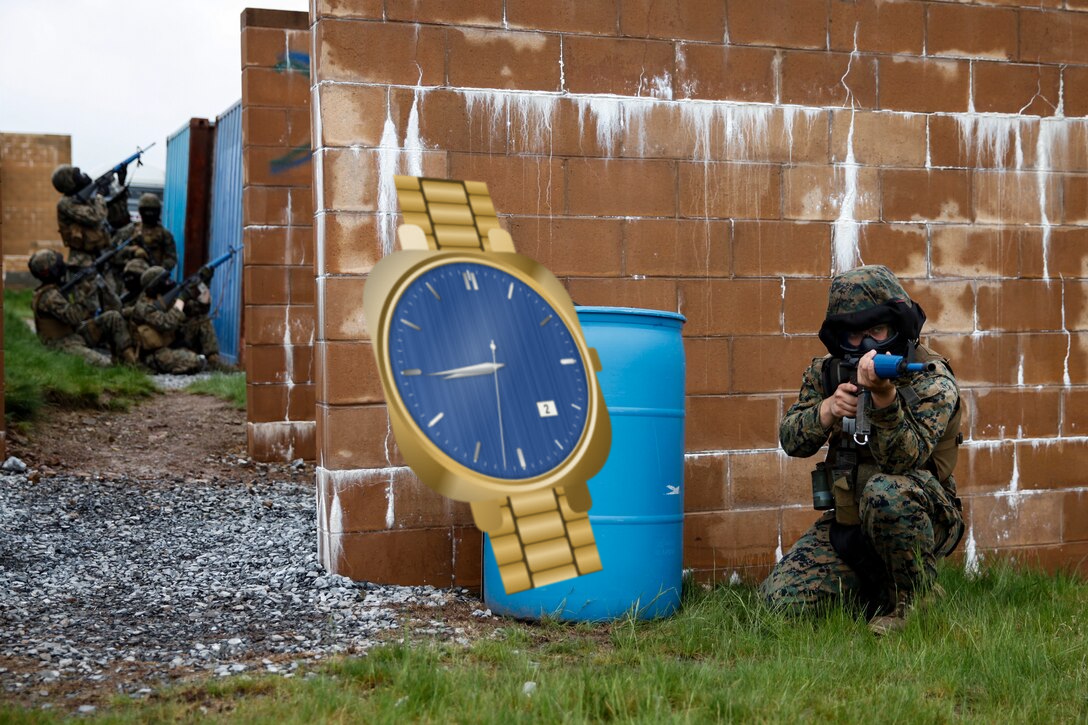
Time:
h=8 m=44 s=32
